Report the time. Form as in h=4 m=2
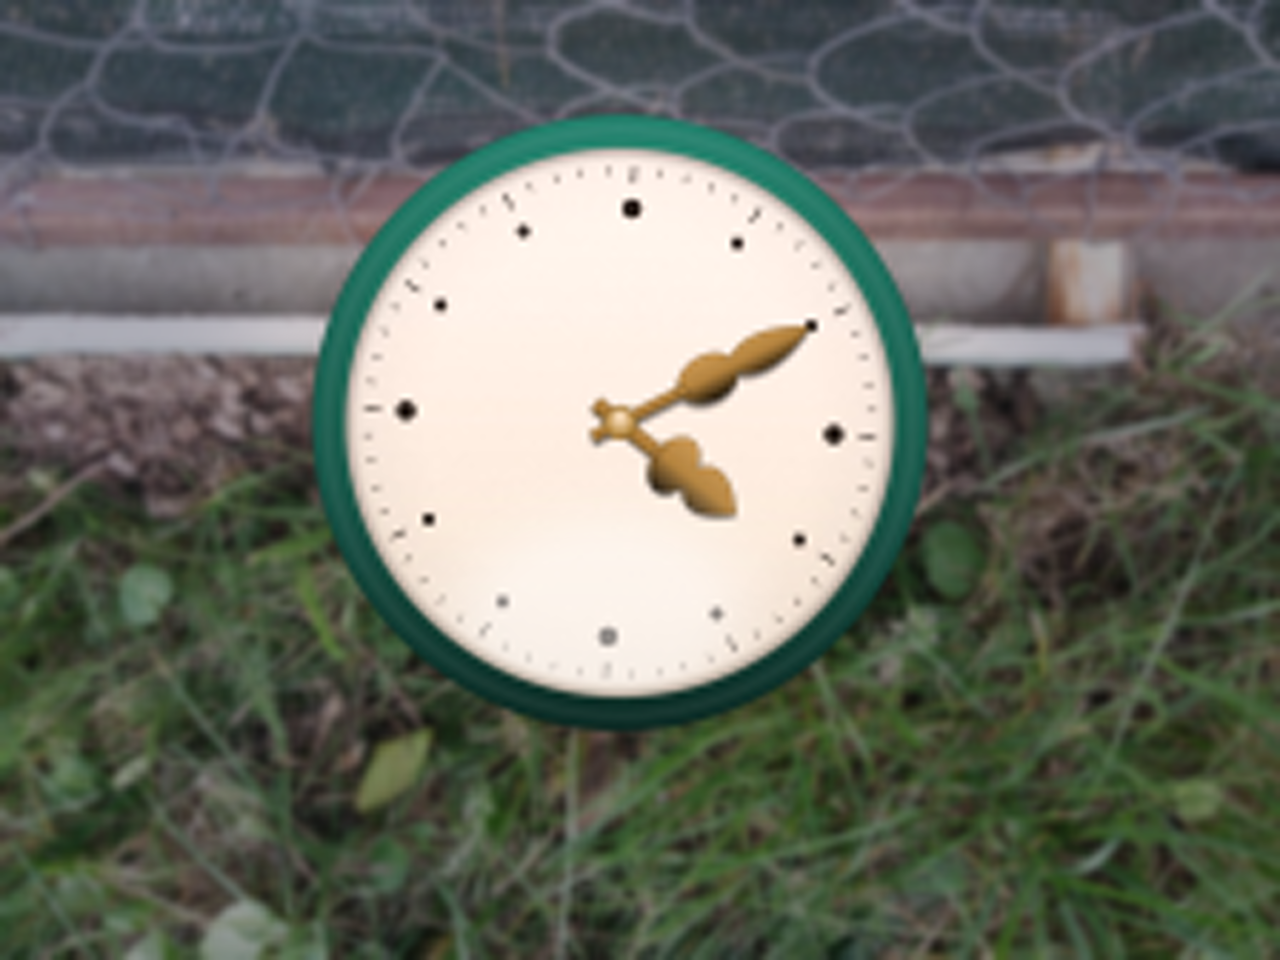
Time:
h=4 m=10
